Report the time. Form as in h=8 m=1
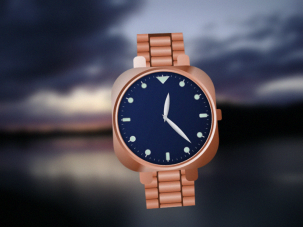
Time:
h=12 m=23
